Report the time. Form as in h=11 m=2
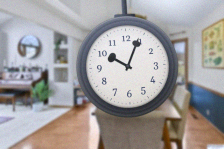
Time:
h=10 m=4
